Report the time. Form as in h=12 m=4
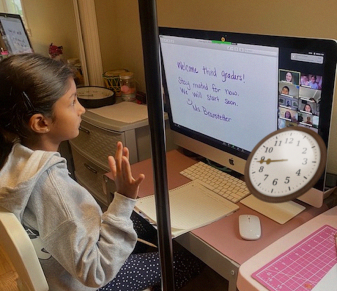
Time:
h=8 m=44
